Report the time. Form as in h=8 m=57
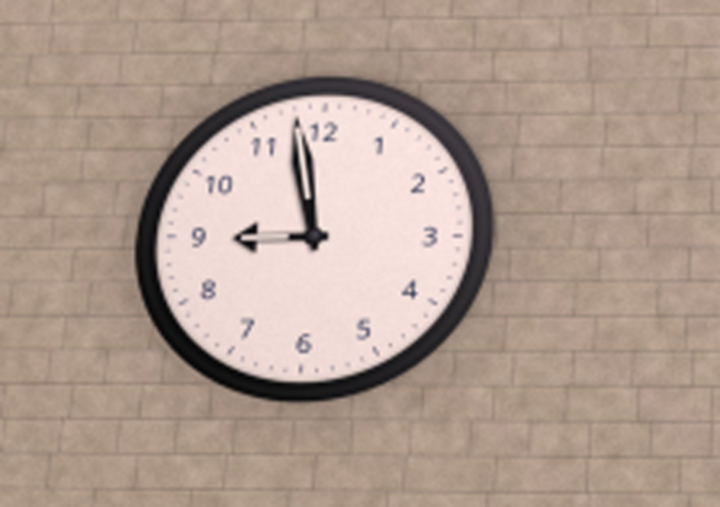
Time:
h=8 m=58
